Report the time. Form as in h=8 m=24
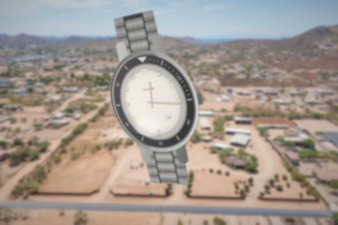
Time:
h=12 m=16
